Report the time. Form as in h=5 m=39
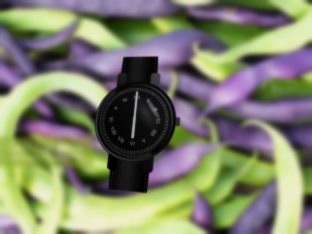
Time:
h=6 m=0
